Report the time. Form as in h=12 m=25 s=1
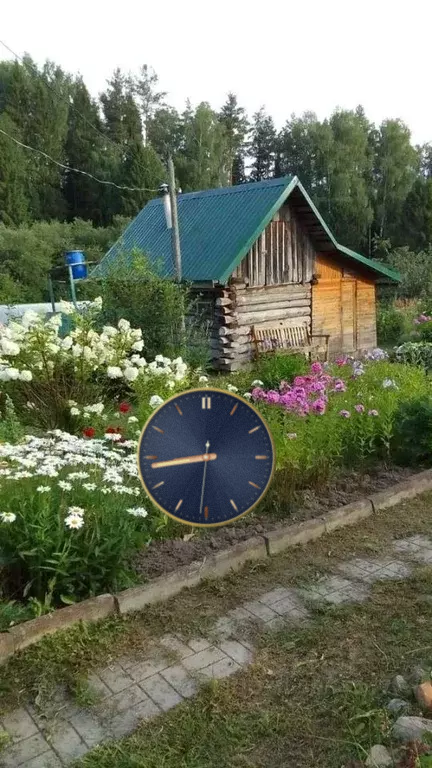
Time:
h=8 m=43 s=31
